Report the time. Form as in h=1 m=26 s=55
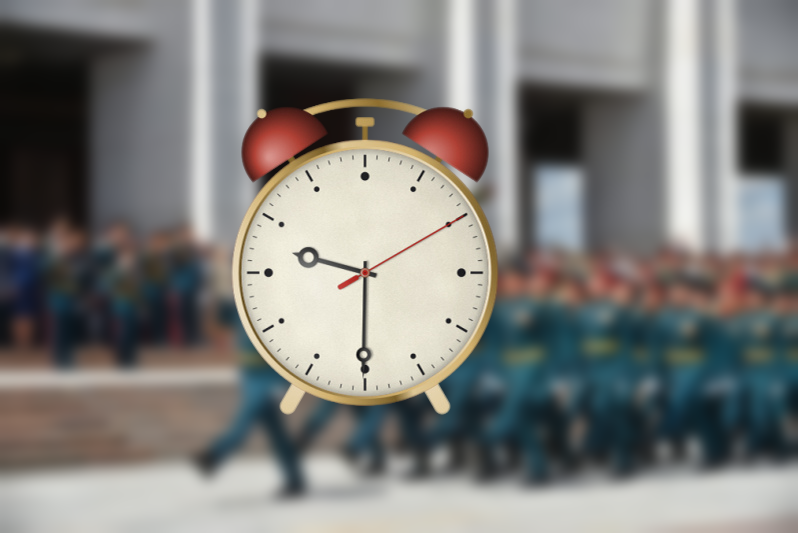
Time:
h=9 m=30 s=10
